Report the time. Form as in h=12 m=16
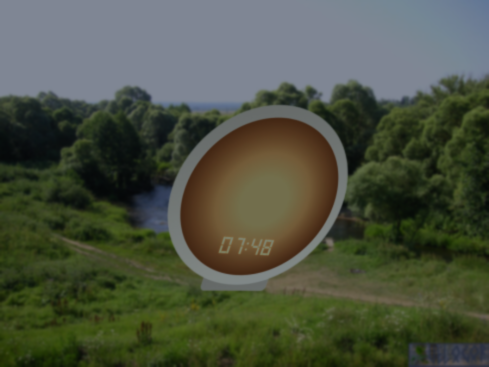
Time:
h=7 m=48
